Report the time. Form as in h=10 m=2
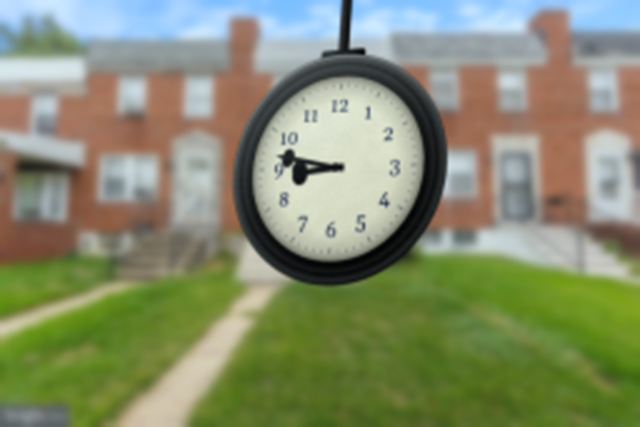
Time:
h=8 m=47
